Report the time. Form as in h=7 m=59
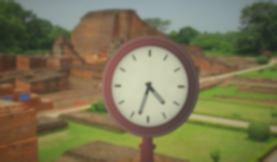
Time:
h=4 m=33
